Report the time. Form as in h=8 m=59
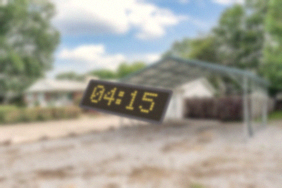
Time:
h=4 m=15
